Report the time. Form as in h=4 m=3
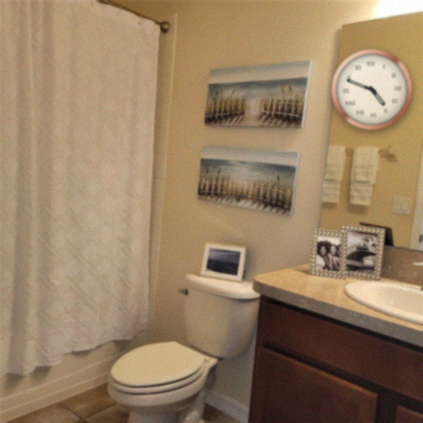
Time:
h=4 m=49
